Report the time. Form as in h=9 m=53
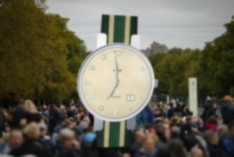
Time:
h=6 m=59
